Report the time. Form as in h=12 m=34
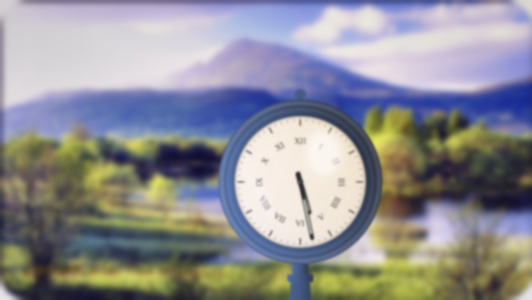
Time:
h=5 m=28
